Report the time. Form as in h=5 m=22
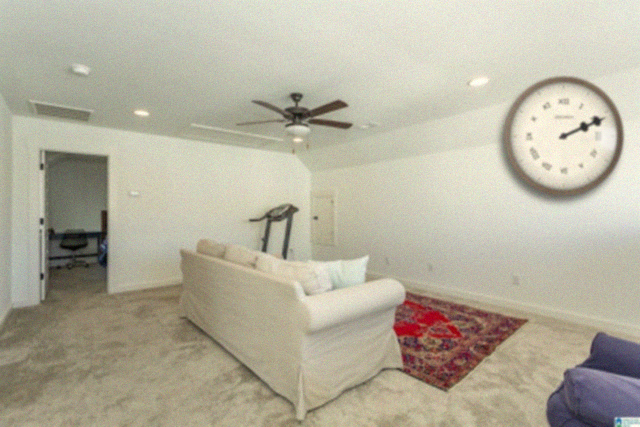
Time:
h=2 m=11
